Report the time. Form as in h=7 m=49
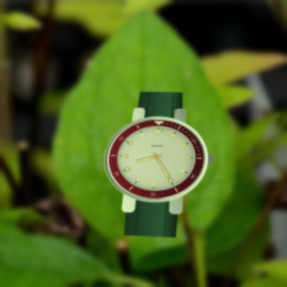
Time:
h=8 m=25
